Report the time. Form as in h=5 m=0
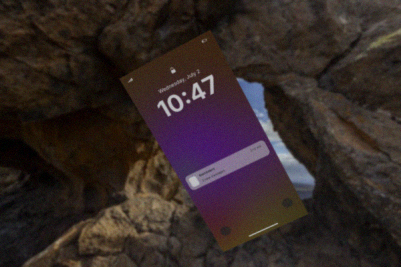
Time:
h=10 m=47
